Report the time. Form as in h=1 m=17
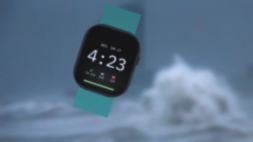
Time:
h=4 m=23
